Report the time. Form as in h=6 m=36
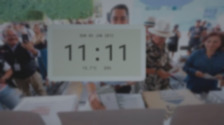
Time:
h=11 m=11
